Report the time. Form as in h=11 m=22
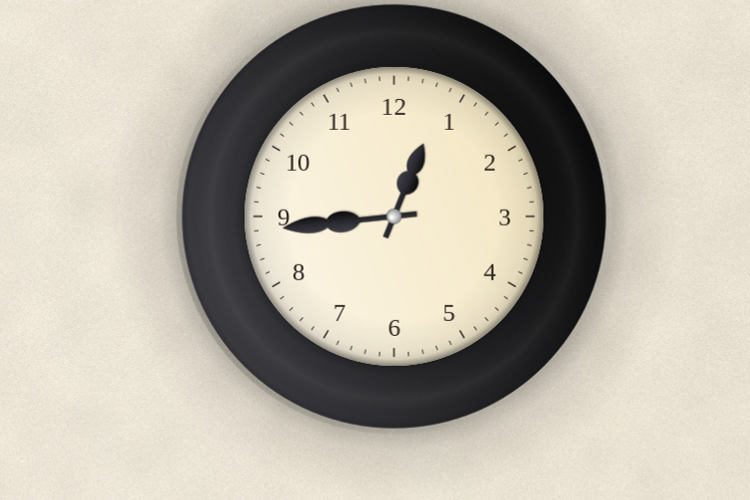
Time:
h=12 m=44
